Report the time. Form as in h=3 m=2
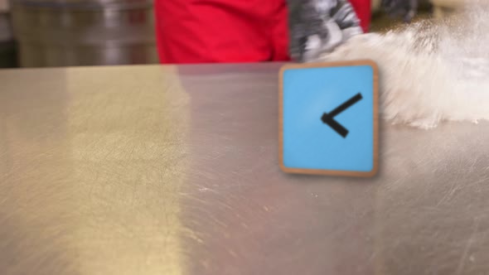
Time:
h=4 m=10
